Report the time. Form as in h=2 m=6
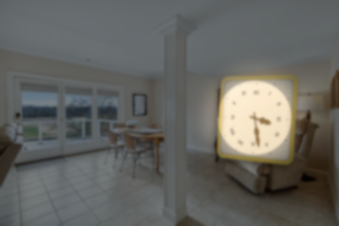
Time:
h=3 m=28
